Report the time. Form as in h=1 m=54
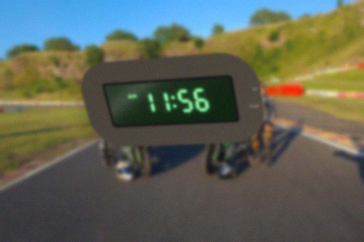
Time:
h=11 m=56
